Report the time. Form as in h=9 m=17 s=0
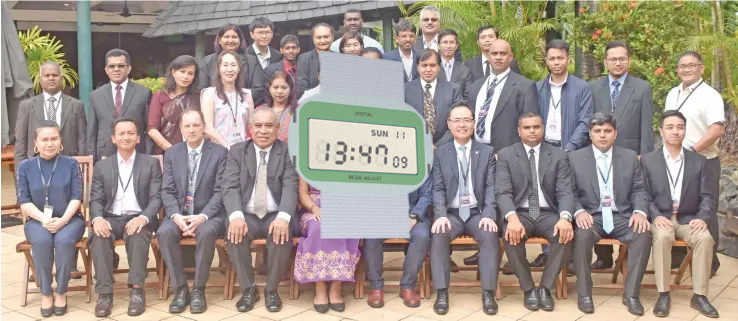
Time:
h=13 m=47 s=9
